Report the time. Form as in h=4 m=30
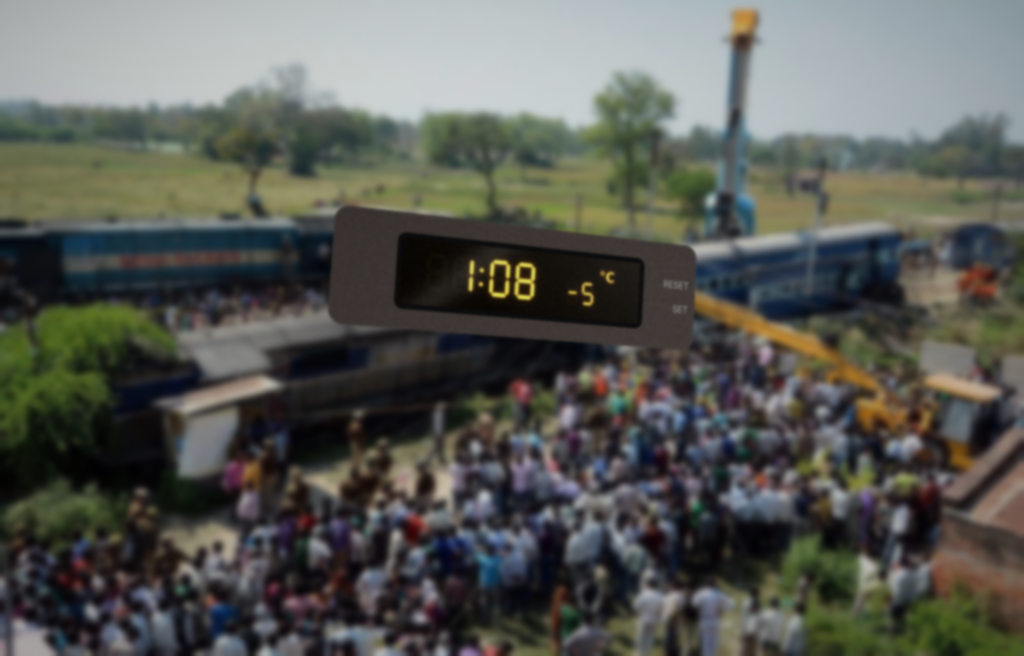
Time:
h=1 m=8
